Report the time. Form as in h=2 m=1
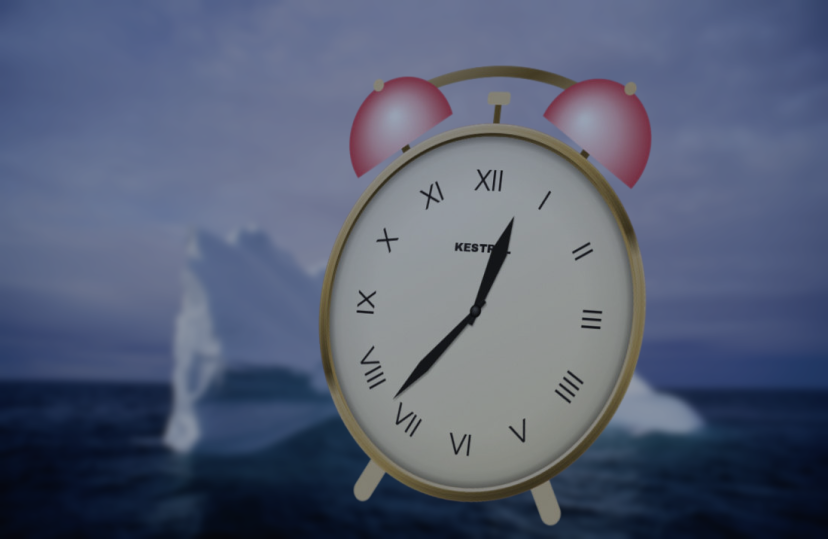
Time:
h=12 m=37
